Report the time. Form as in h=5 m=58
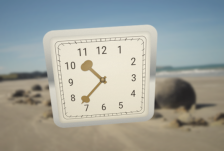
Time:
h=10 m=37
